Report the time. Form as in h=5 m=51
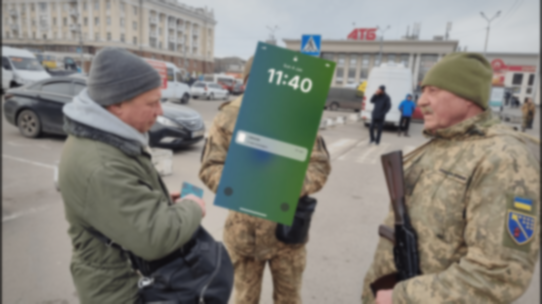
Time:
h=11 m=40
